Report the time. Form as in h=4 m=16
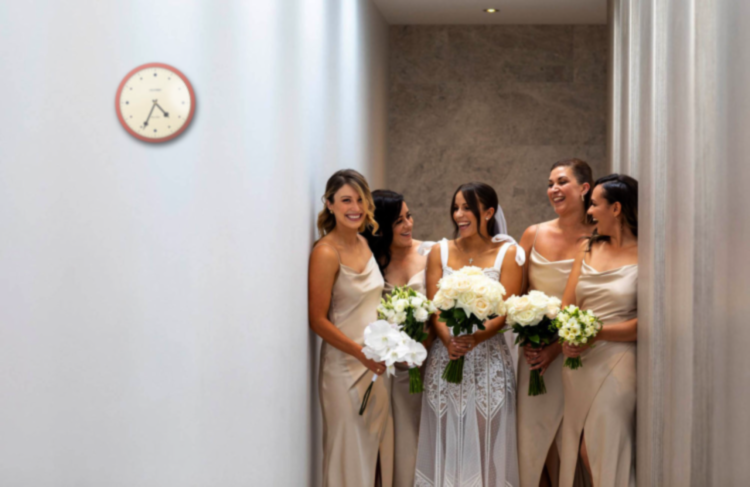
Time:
h=4 m=34
